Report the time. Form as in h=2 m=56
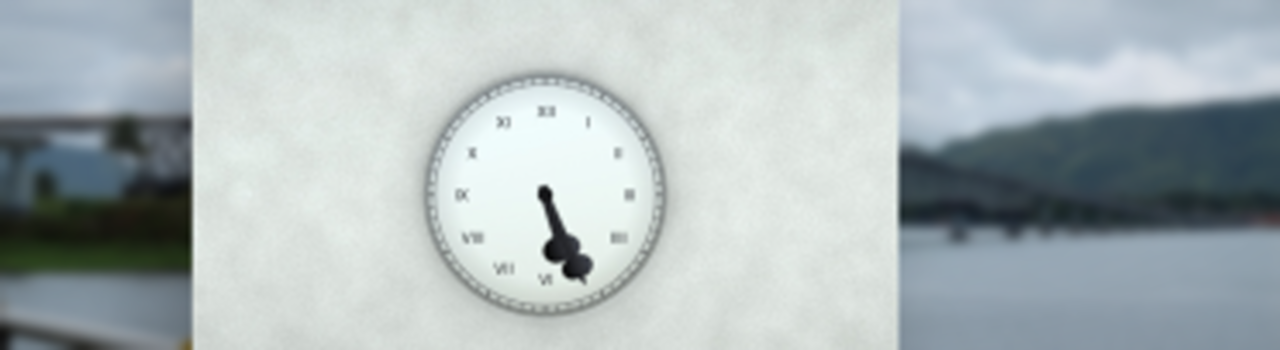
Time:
h=5 m=26
